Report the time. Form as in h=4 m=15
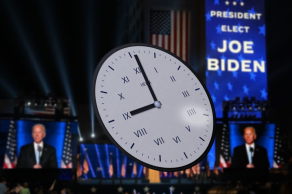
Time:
h=9 m=1
